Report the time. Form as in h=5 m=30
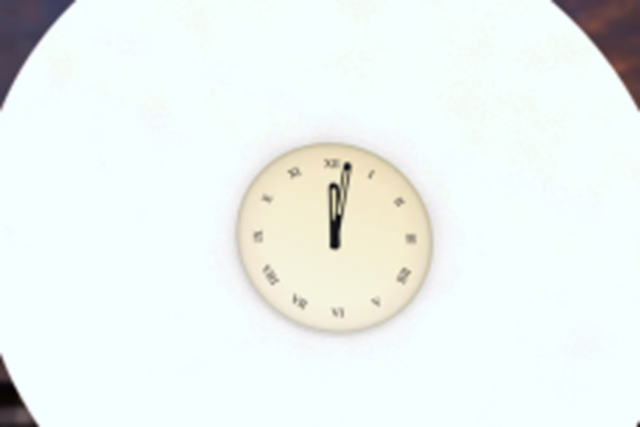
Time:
h=12 m=2
